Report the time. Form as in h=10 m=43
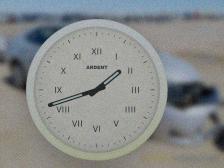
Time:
h=1 m=42
